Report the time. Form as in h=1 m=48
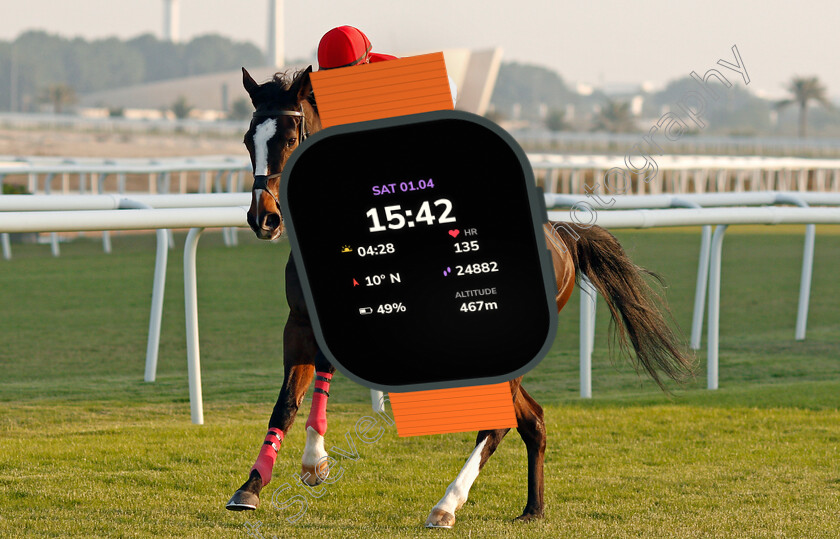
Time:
h=15 m=42
